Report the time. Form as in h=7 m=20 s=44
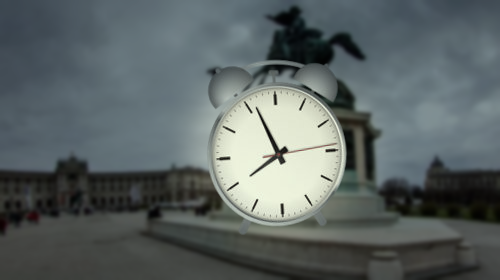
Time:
h=7 m=56 s=14
